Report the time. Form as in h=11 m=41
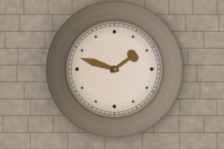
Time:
h=1 m=48
